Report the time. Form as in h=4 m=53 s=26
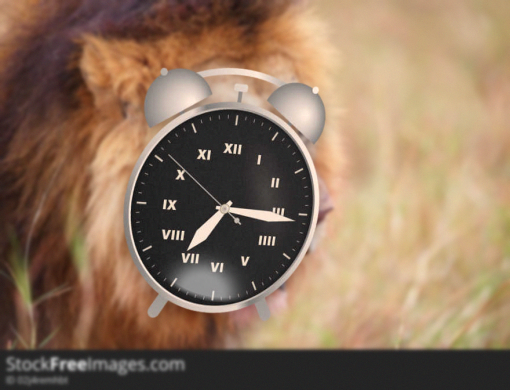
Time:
h=7 m=15 s=51
